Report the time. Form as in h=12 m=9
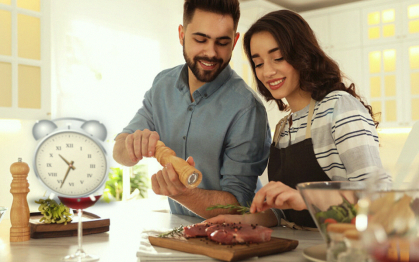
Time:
h=10 m=34
